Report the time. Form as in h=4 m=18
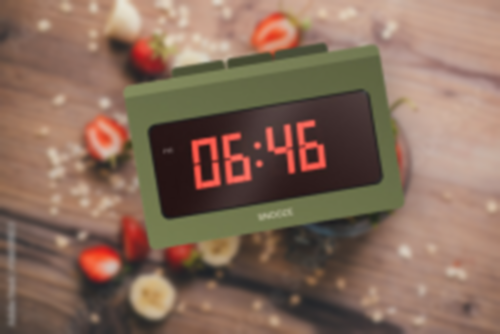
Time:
h=6 m=46
